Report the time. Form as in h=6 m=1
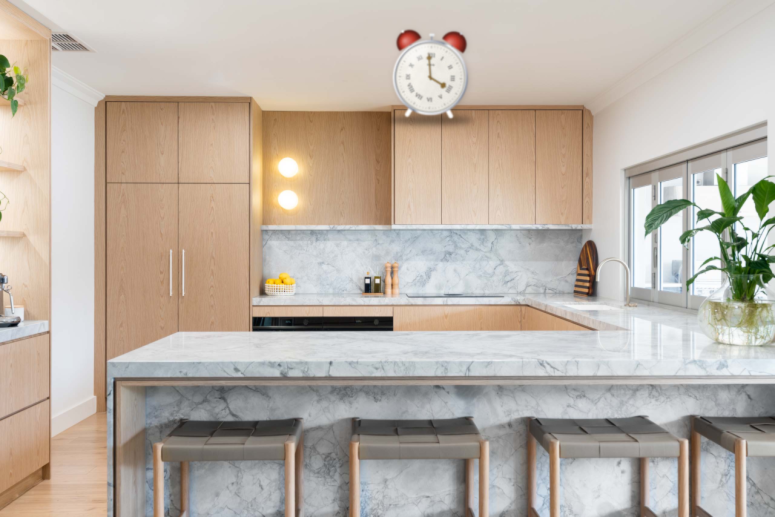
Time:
h=3 m=59
